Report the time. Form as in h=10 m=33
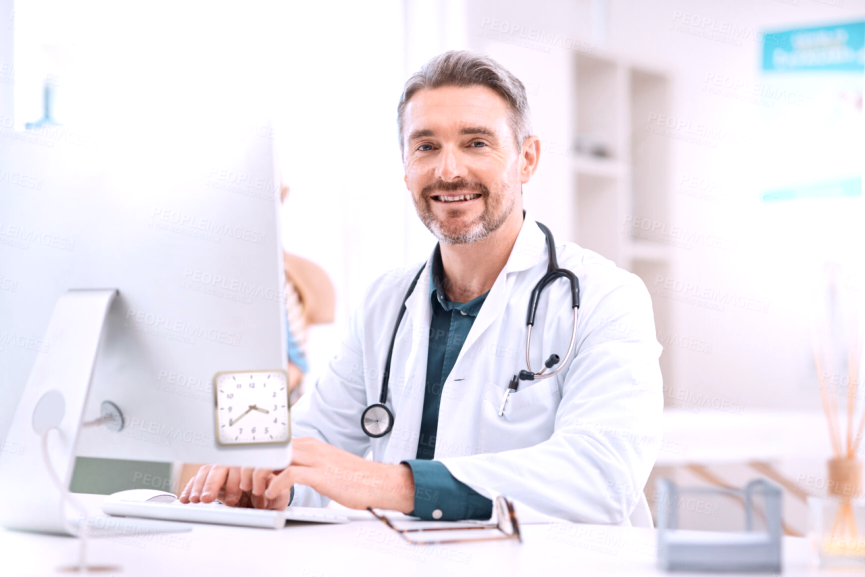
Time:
h=3 m=39
